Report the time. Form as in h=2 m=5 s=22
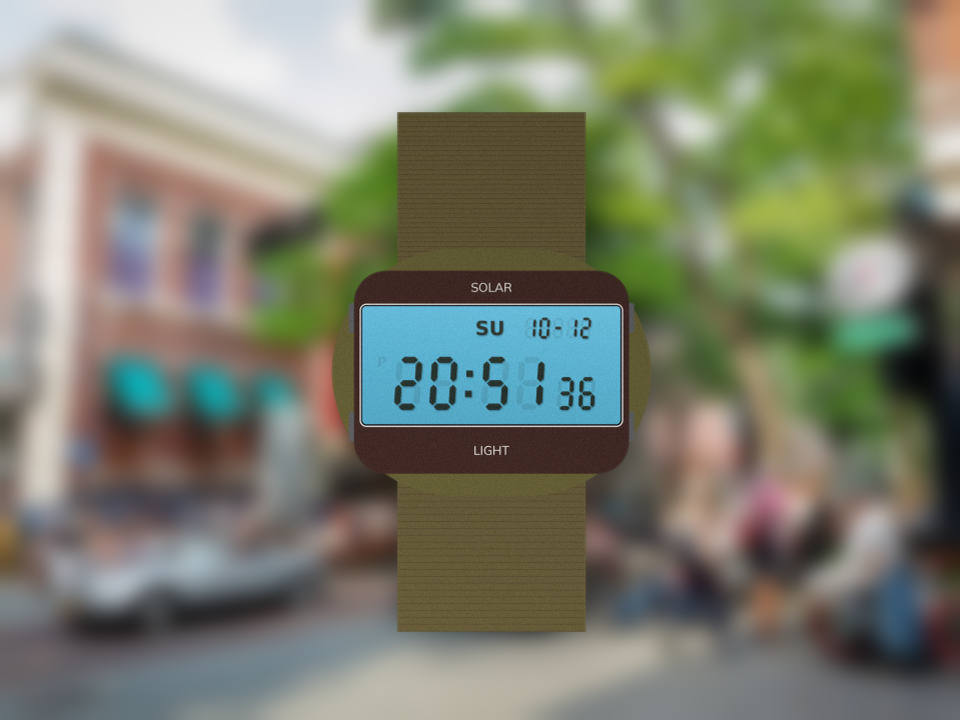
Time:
h=20 m=51 s=36
